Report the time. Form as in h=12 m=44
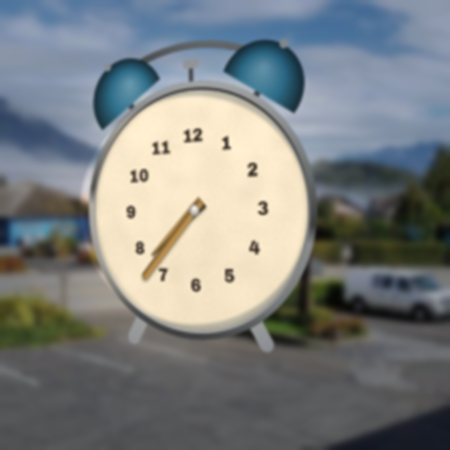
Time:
h=7 m=37
